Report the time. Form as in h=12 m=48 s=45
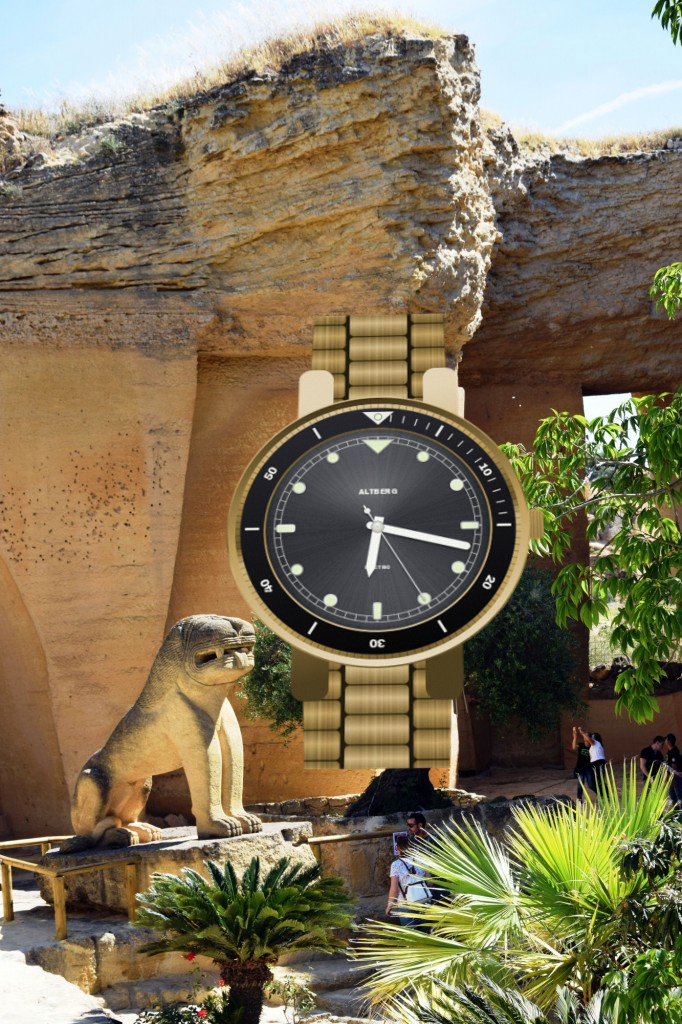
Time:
h=6 m=17 s=25
